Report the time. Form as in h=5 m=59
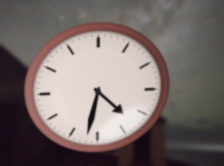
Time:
h=4 m=32
